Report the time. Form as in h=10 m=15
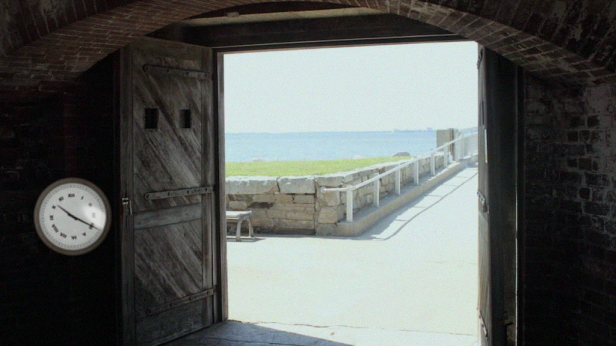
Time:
h=10 m=20
